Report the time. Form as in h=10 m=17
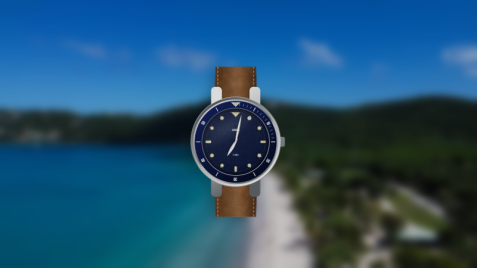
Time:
h=7 m=2
